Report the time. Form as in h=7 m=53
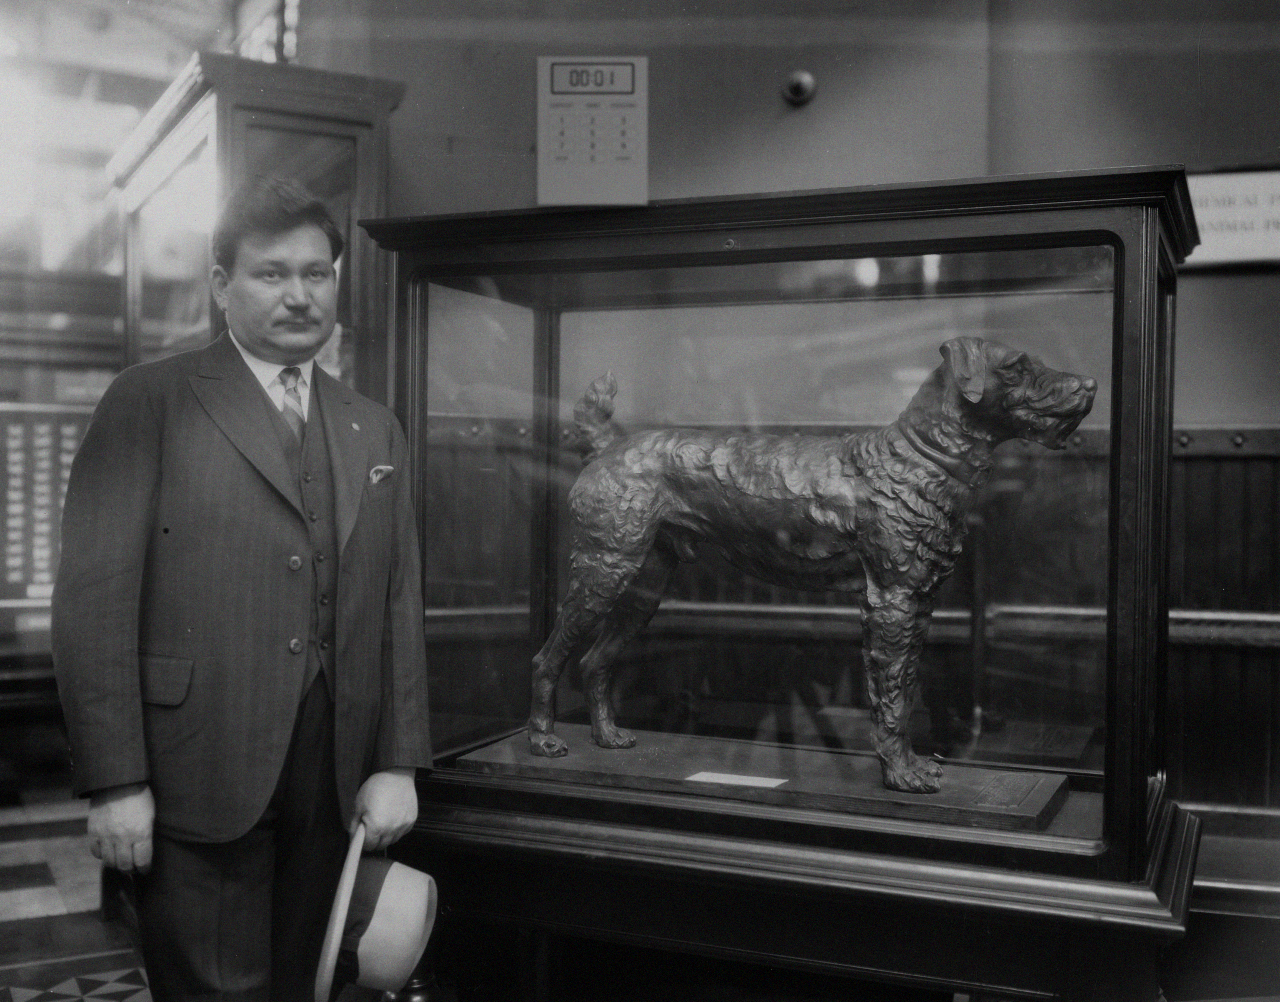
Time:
h=0 m=1
